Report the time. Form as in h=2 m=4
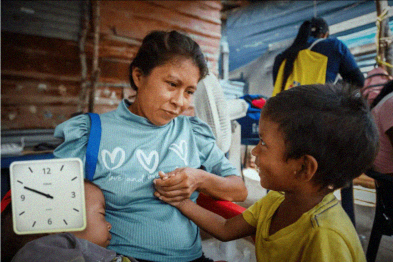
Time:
h=9 m=49
